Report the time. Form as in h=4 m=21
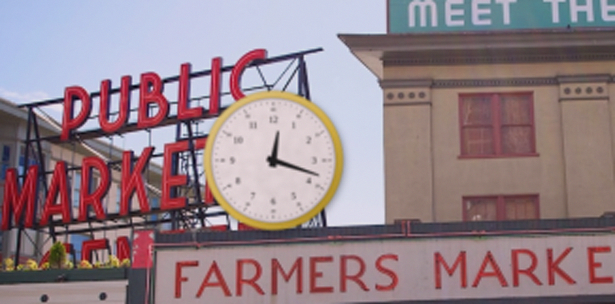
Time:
h=12 m=18
